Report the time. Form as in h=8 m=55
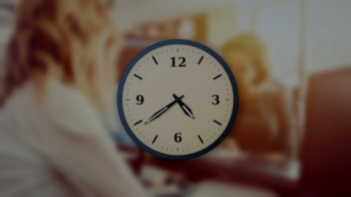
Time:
h=4 m=39
